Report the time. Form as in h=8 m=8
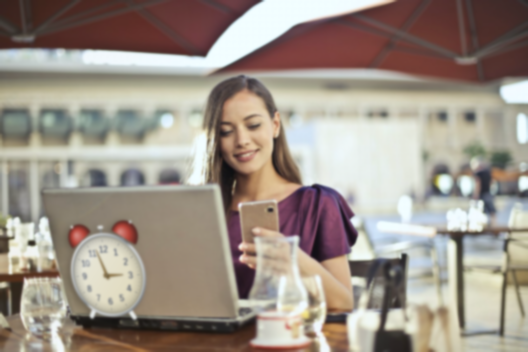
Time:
h=2 m=57
